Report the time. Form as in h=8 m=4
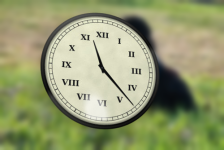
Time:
h=11 m=23
